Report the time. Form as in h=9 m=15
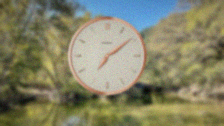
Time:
h=7 m=9
